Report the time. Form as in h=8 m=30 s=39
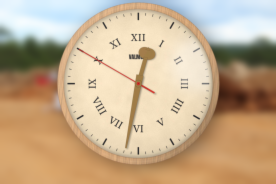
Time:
h=12 m=31 s=50
